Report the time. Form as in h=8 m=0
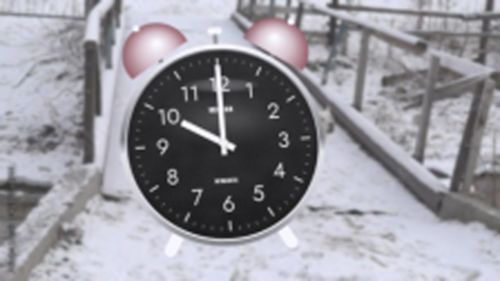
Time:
h=10 m=0
